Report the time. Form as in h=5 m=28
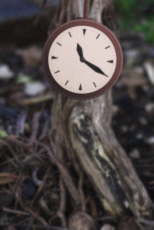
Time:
h=11 m=20
